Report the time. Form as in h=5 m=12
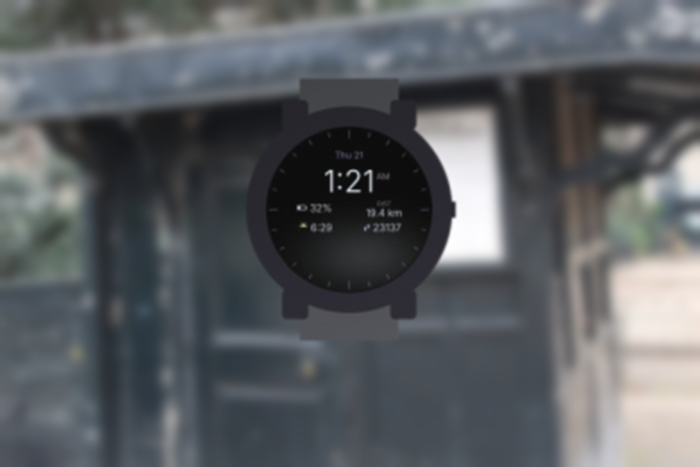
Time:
h=1 m=21
